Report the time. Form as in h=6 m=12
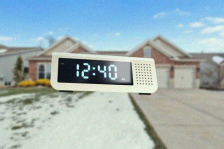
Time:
h=12 m=40
